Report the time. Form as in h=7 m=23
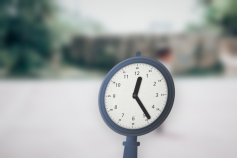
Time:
h=12 m=24
